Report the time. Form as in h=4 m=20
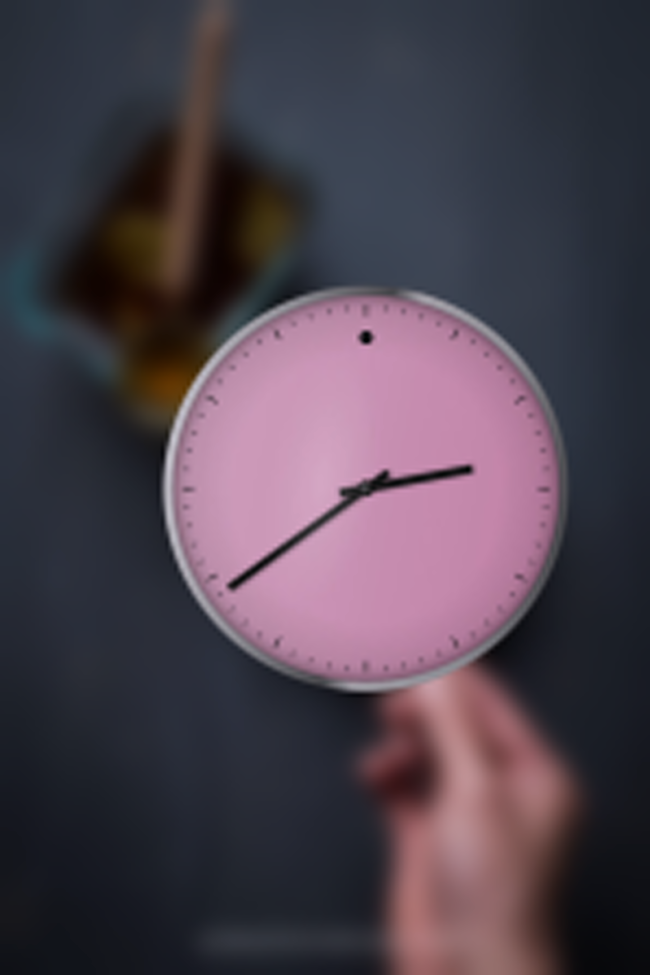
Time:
h=2 m=39
